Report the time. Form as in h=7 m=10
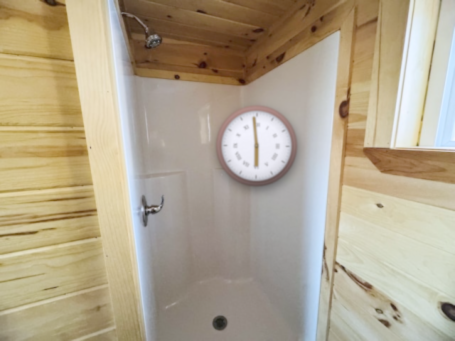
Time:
h=5 m=59
